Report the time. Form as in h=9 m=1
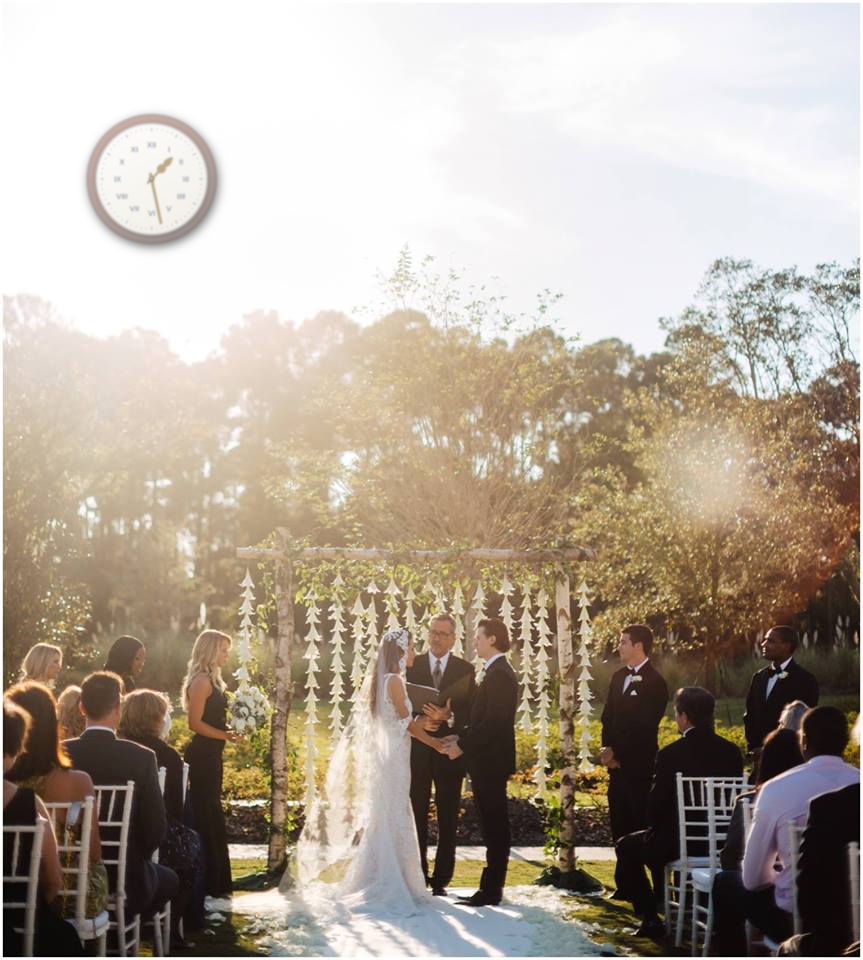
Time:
h=1 m=28
